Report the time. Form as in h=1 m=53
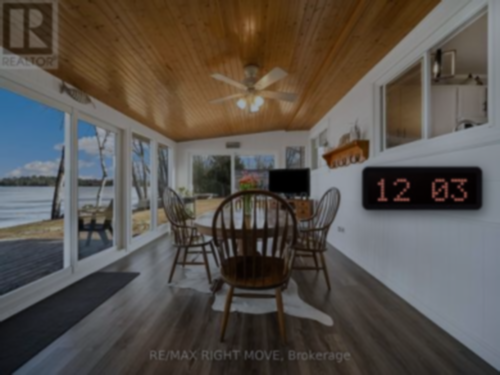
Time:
h=12 m=3
